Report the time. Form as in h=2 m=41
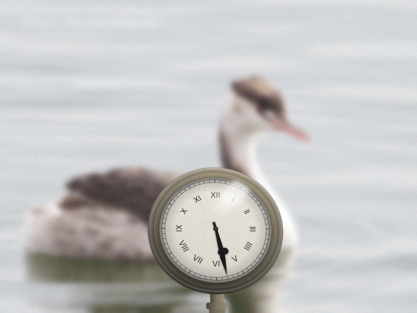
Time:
h=5 m=28
